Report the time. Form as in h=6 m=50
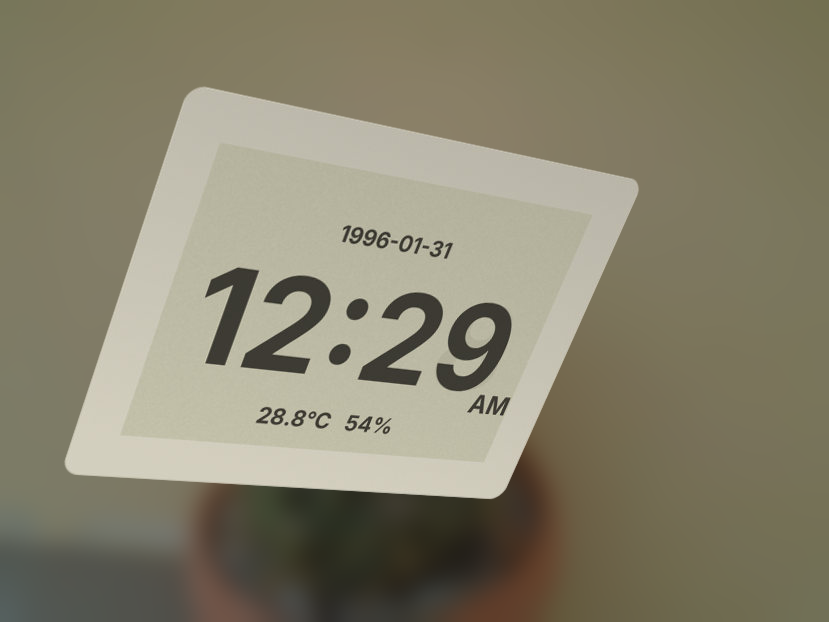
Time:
h=12 m=29
